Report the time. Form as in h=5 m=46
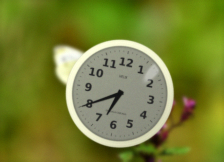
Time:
h=6 m=40
